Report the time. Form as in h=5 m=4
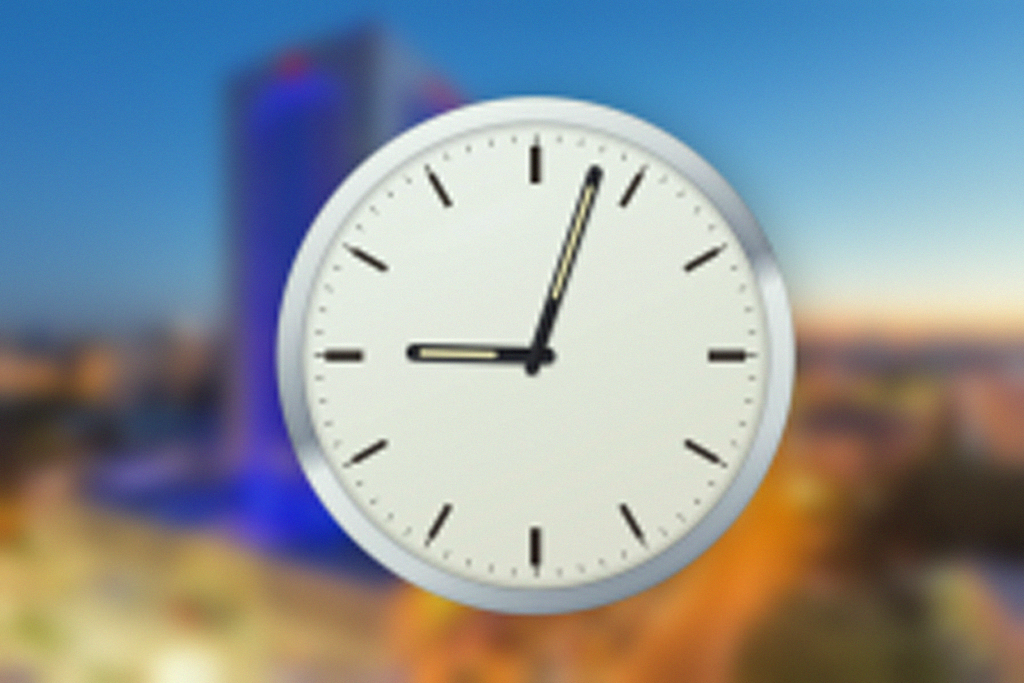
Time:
h=9 m=3
